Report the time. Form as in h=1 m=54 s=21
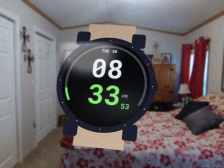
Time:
h=8 m=33 s=53
